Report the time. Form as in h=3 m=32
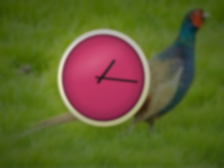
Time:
h=1 m=16
